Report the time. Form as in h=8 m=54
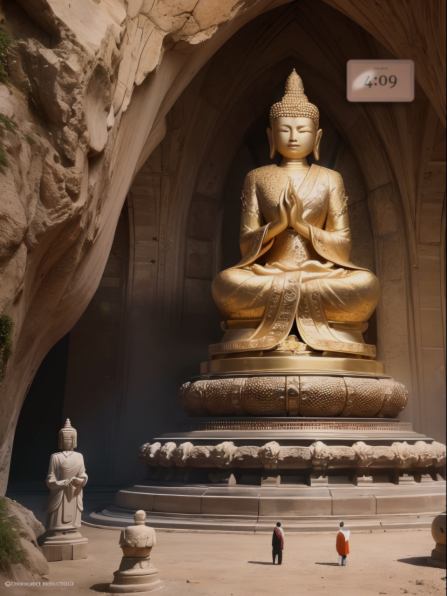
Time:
h=4 m=9
